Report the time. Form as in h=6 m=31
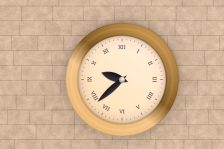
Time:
h=9 m=38
